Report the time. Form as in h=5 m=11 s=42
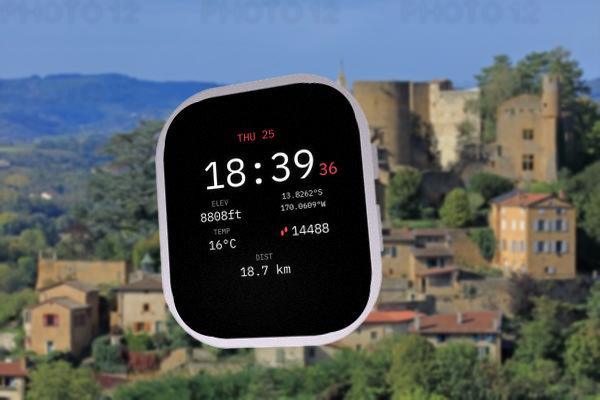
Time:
h=18 m=39 s=36
